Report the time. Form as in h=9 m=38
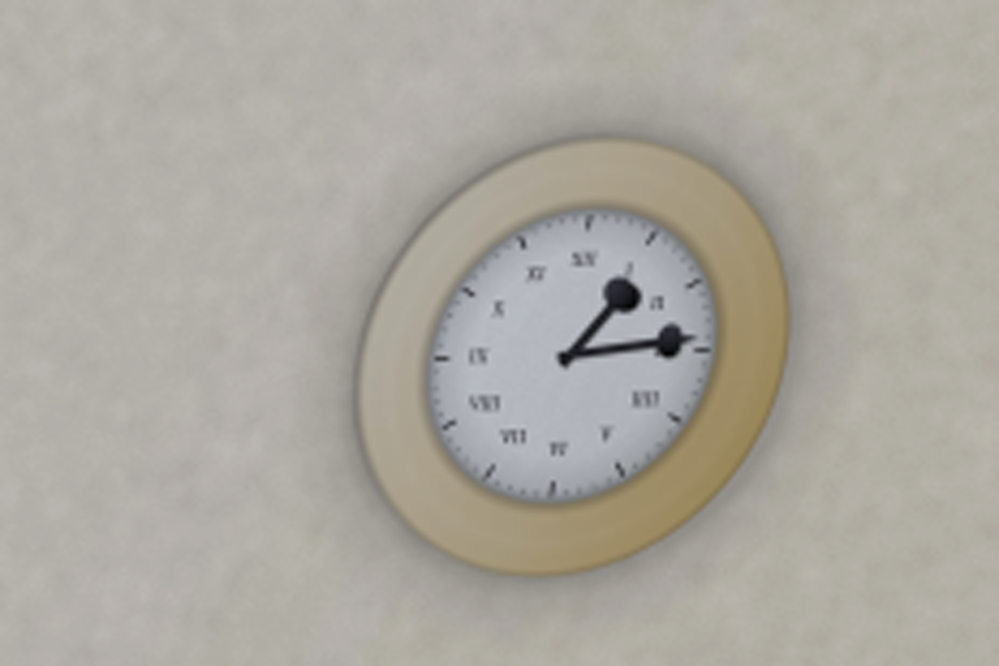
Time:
h=1 m=14
